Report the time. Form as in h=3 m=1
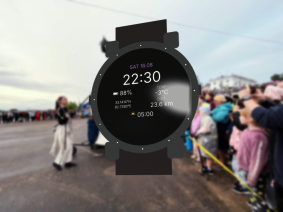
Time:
h=22 m=30
